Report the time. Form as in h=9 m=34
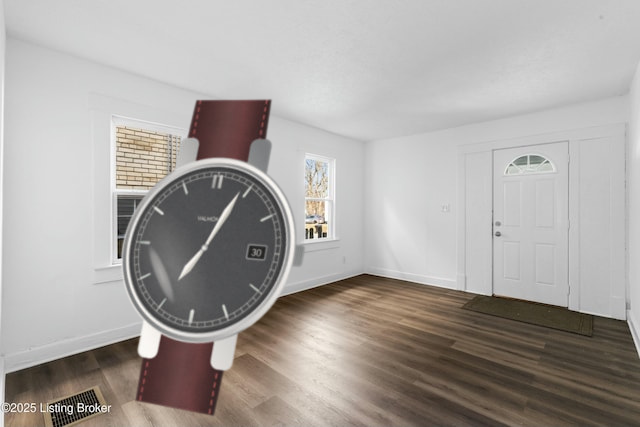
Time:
h=7 m=4
